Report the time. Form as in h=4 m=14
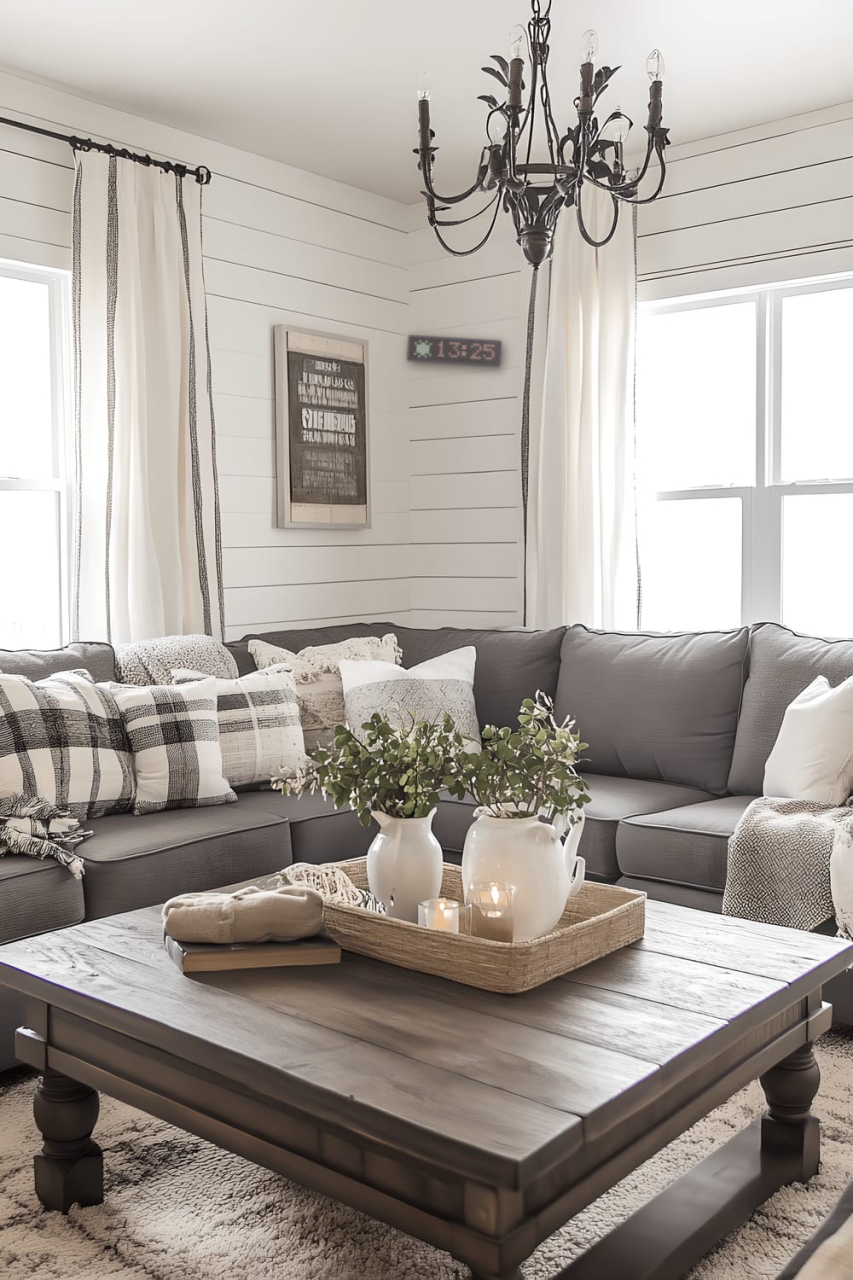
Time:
h=13 m=25
